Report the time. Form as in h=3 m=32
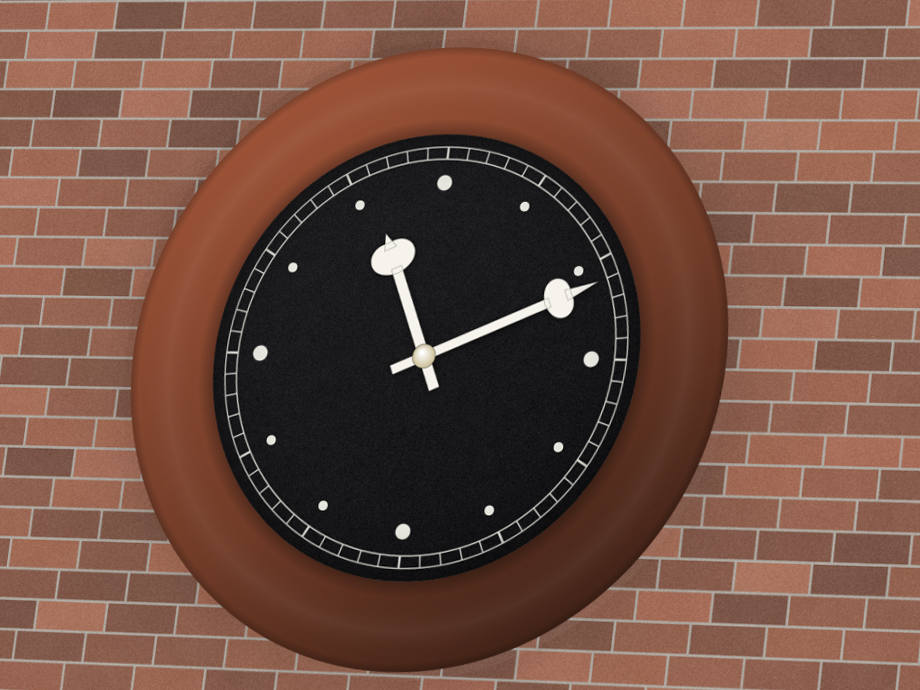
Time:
h=11 m=11
